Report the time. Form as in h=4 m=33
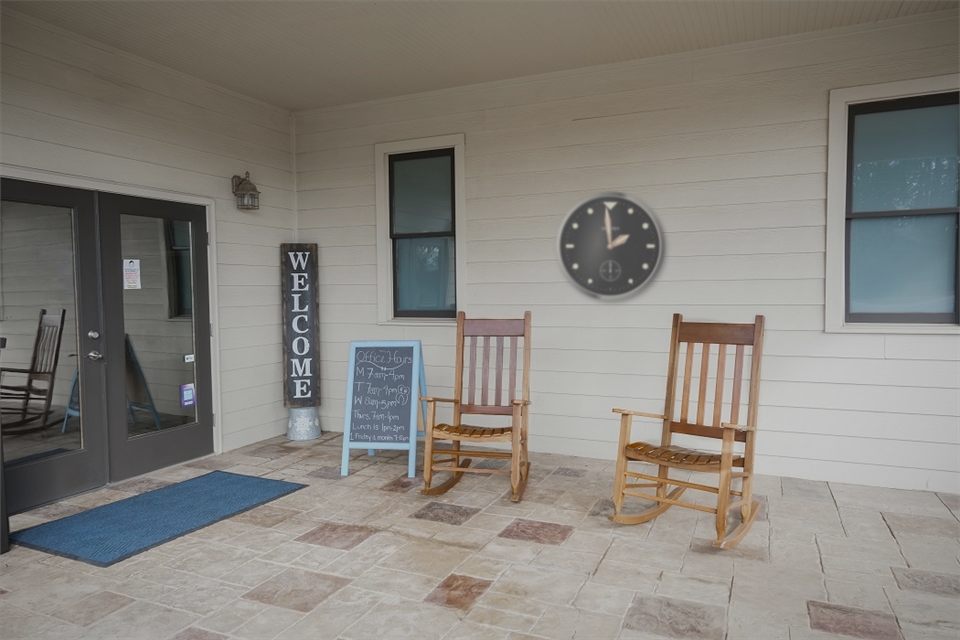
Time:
h=1 m=59
